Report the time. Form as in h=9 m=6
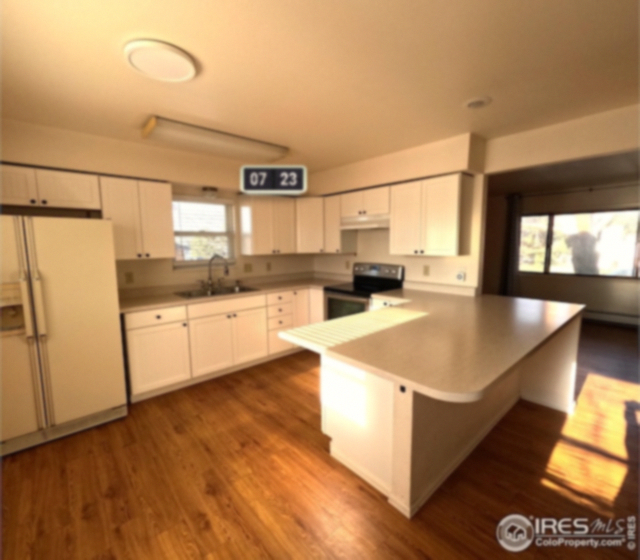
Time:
h=7 m=23
